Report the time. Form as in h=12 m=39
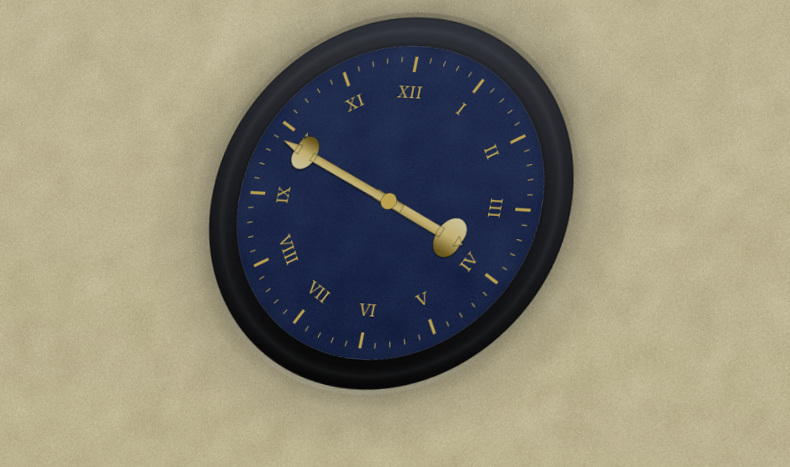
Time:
h=3 m=49
